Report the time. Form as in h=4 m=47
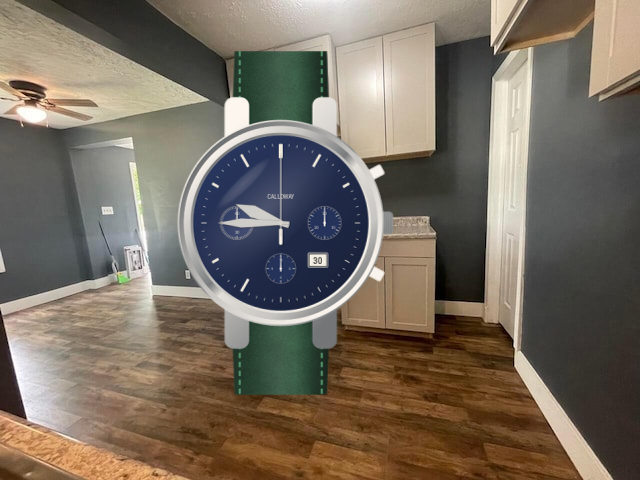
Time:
h=9 m=45
